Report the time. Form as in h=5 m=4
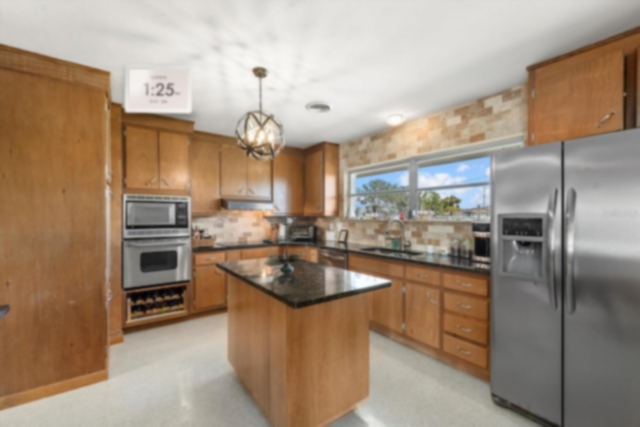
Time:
h=1 m=25
